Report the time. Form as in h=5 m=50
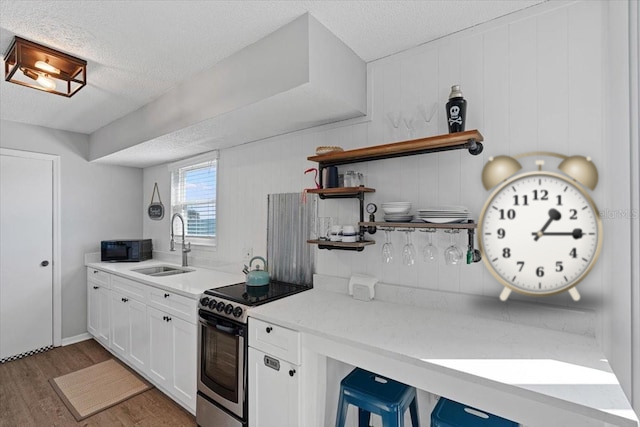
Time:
h=1 m=15
